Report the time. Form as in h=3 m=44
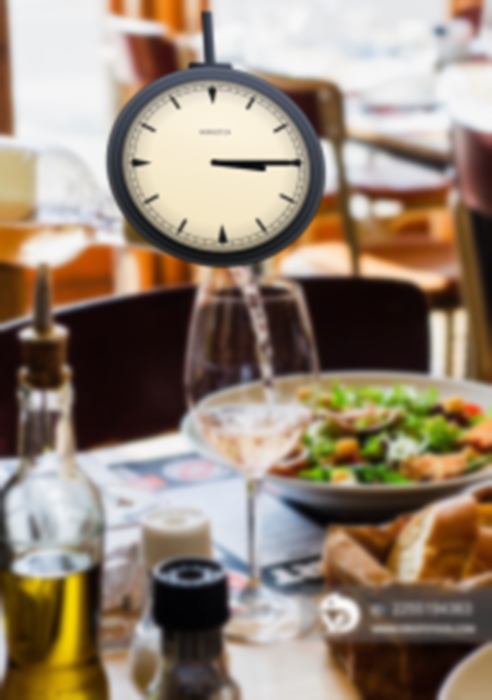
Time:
h=3 m=15
